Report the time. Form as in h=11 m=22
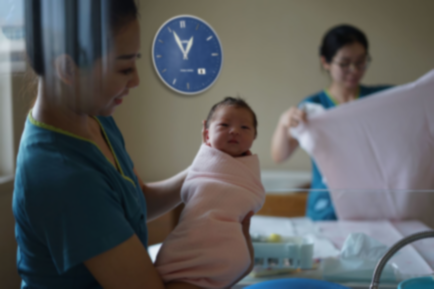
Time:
h=12 m=56
